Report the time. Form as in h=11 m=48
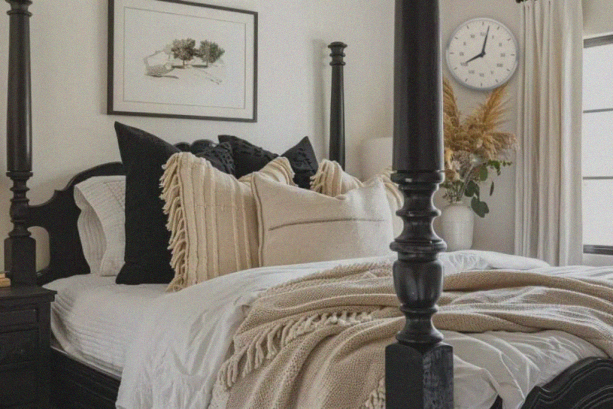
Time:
h=8 m=2
